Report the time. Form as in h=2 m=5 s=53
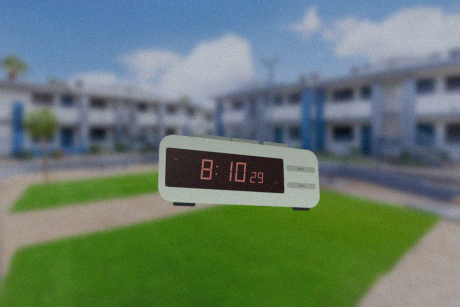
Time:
h=8 m=10 s=29
